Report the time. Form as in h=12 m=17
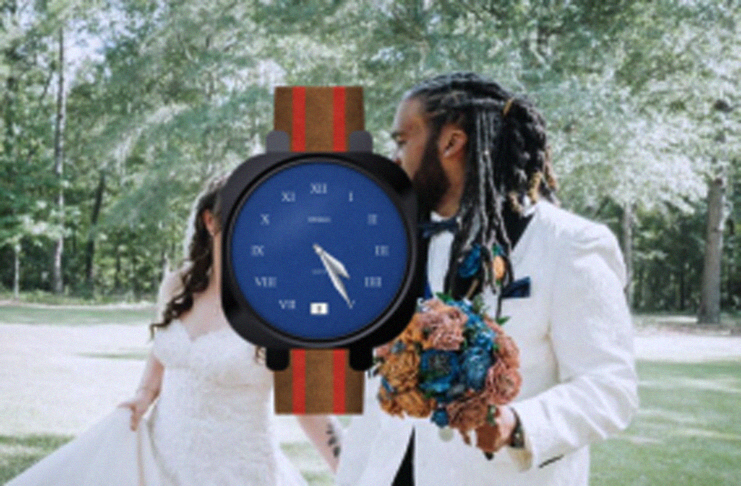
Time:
h=4 m=25
